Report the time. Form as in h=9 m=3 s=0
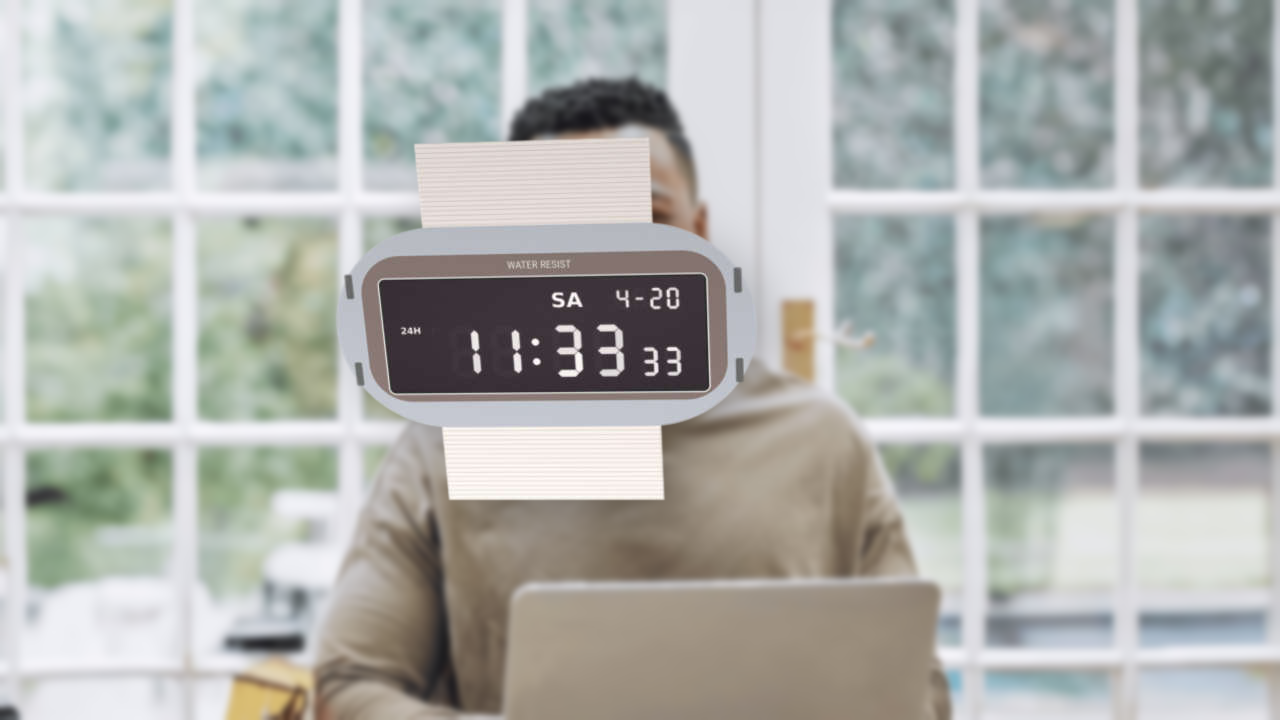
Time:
h=11 m=33 s=33
